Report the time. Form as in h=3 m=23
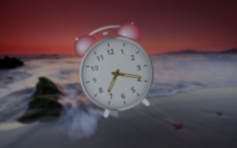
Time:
h=7 m=19
